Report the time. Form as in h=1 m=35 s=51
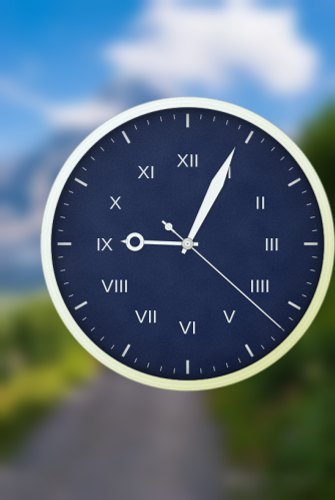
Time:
h=9 m=4 s=22
